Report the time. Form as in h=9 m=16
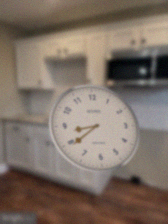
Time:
h=8 m=39
